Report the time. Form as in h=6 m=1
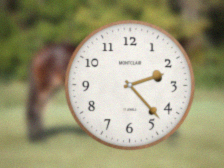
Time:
h=2 m=23
